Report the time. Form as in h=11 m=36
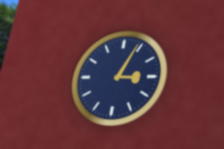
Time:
h=3 m=4
